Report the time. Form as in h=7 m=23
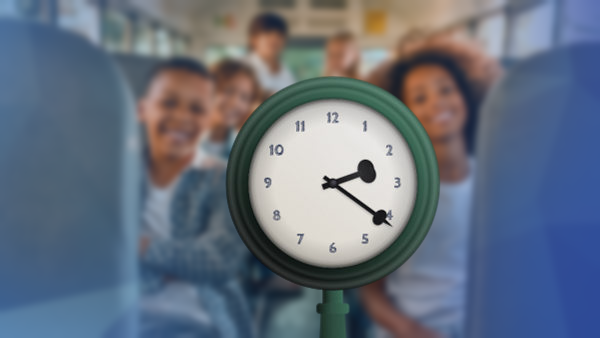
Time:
h=2 m=21
